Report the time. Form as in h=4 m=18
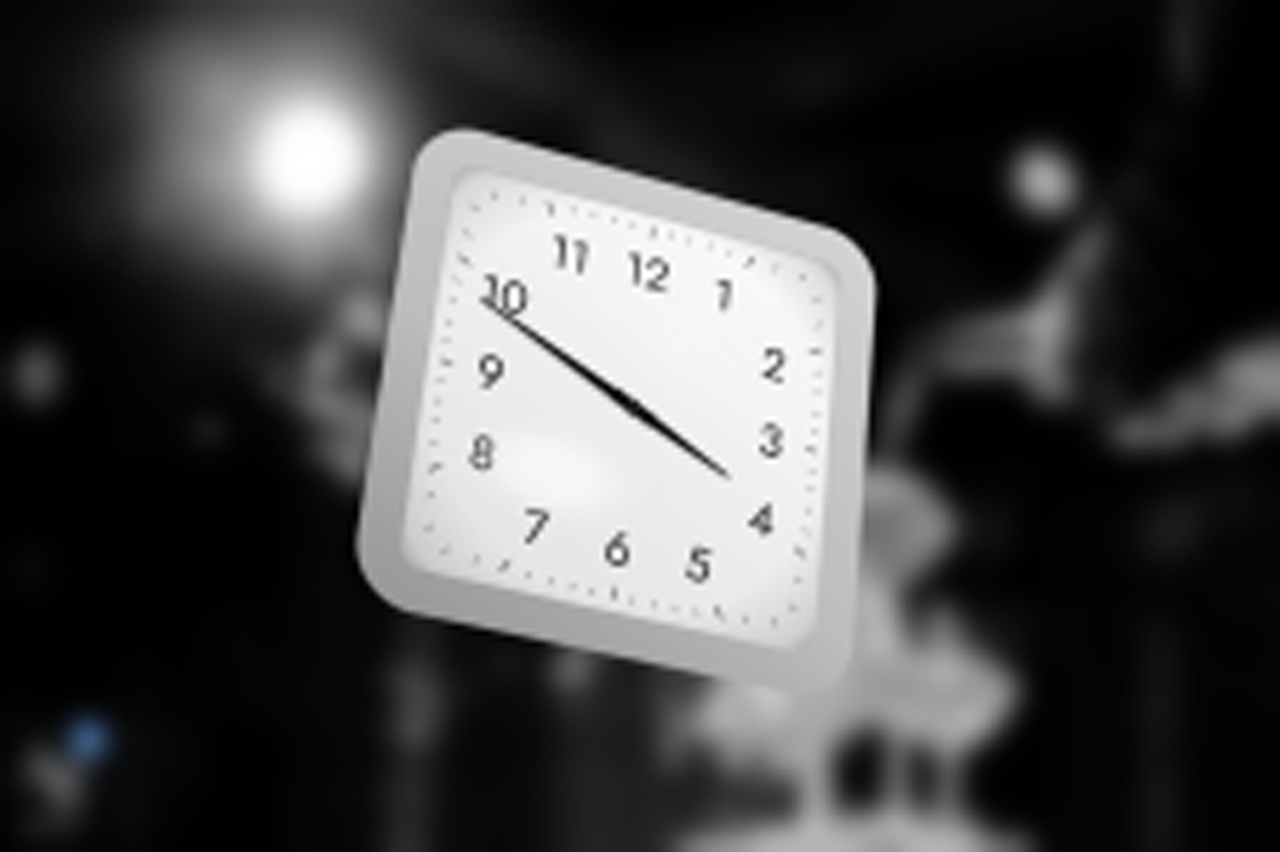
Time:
h=3 m=49
